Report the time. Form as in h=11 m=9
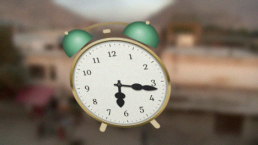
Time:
h=6 m=17
